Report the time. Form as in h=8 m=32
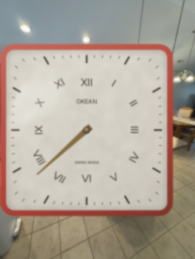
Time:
h=7 m=38
